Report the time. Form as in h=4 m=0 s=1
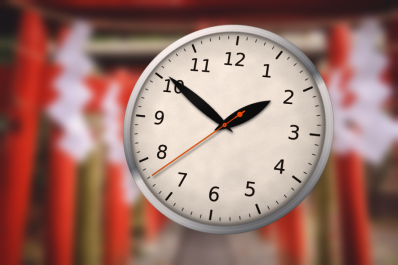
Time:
h=1 m=50 s=38
